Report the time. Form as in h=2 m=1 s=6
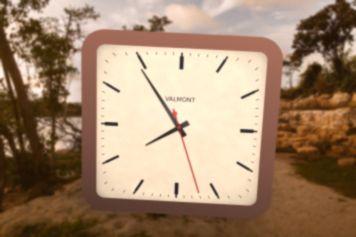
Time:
h=7 m=54 s=27
